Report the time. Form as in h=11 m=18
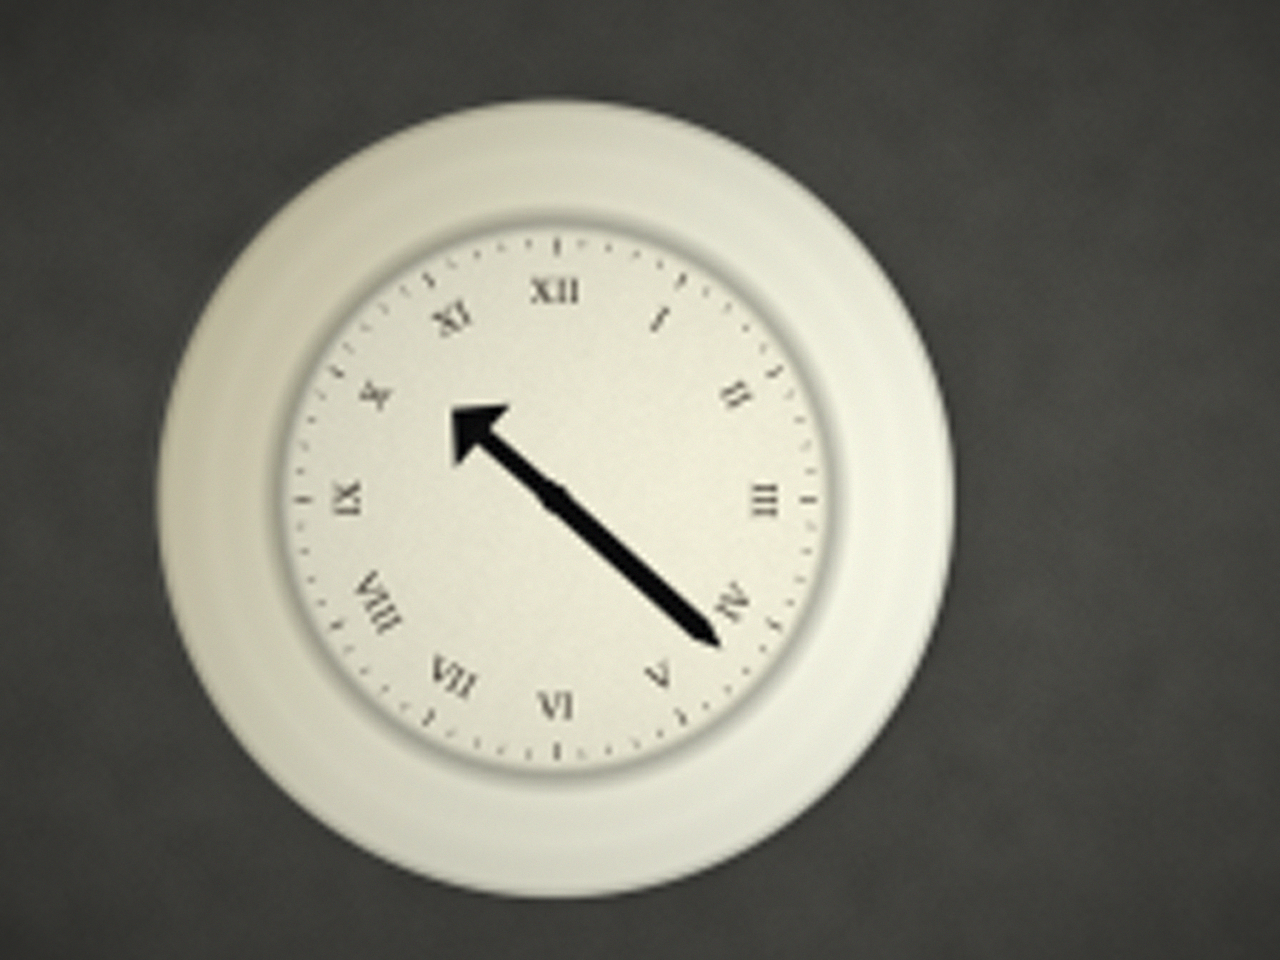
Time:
h=10 m=22
